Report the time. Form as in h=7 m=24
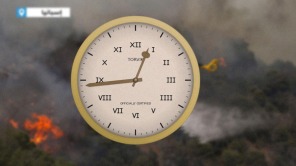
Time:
h=12 m=44
